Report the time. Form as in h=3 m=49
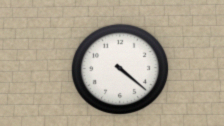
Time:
h=4 m=22
